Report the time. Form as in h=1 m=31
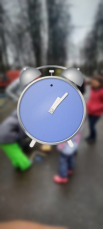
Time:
h=1 m=7
